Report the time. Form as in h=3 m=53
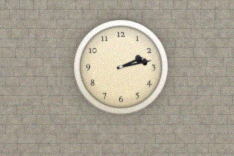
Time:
h=2 m=13
